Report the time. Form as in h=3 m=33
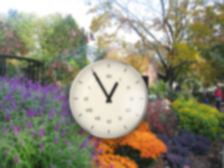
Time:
h=12 m=55
